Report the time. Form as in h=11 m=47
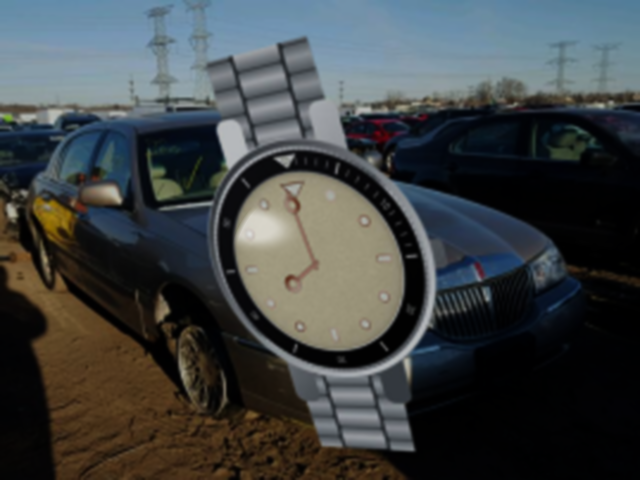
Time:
h=7 m=59
